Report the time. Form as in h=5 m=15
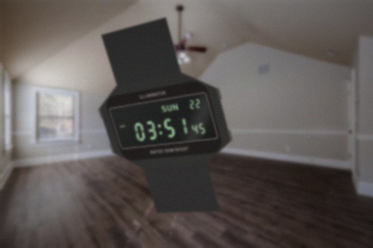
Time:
h=3 m=51
